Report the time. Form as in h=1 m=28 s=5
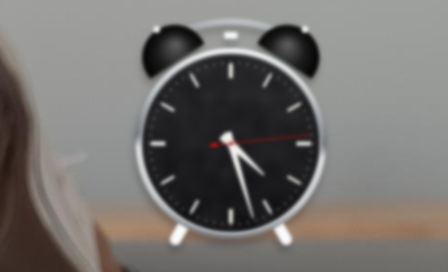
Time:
h=4 m=27 s=14
